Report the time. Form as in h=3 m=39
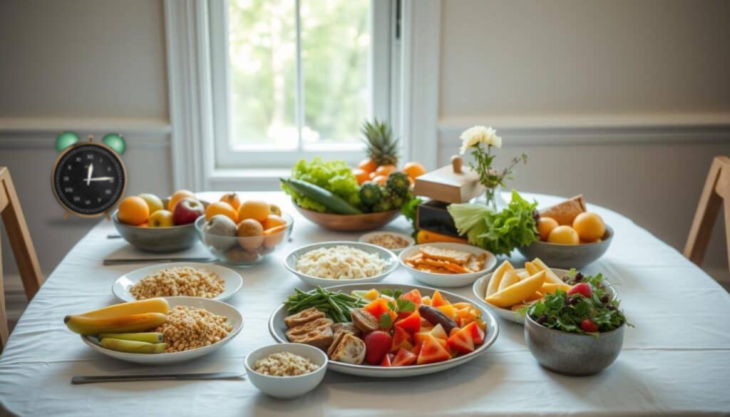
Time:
h=12 m=14
